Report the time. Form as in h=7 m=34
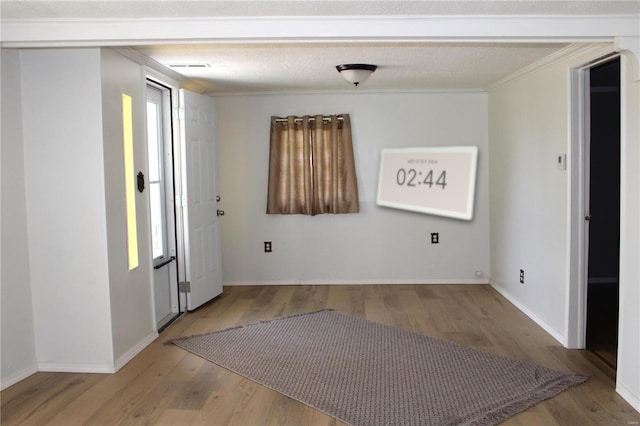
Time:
h=2 m=44
